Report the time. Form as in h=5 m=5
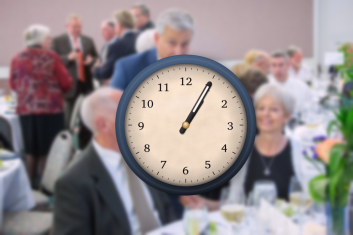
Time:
h=1 m=5
